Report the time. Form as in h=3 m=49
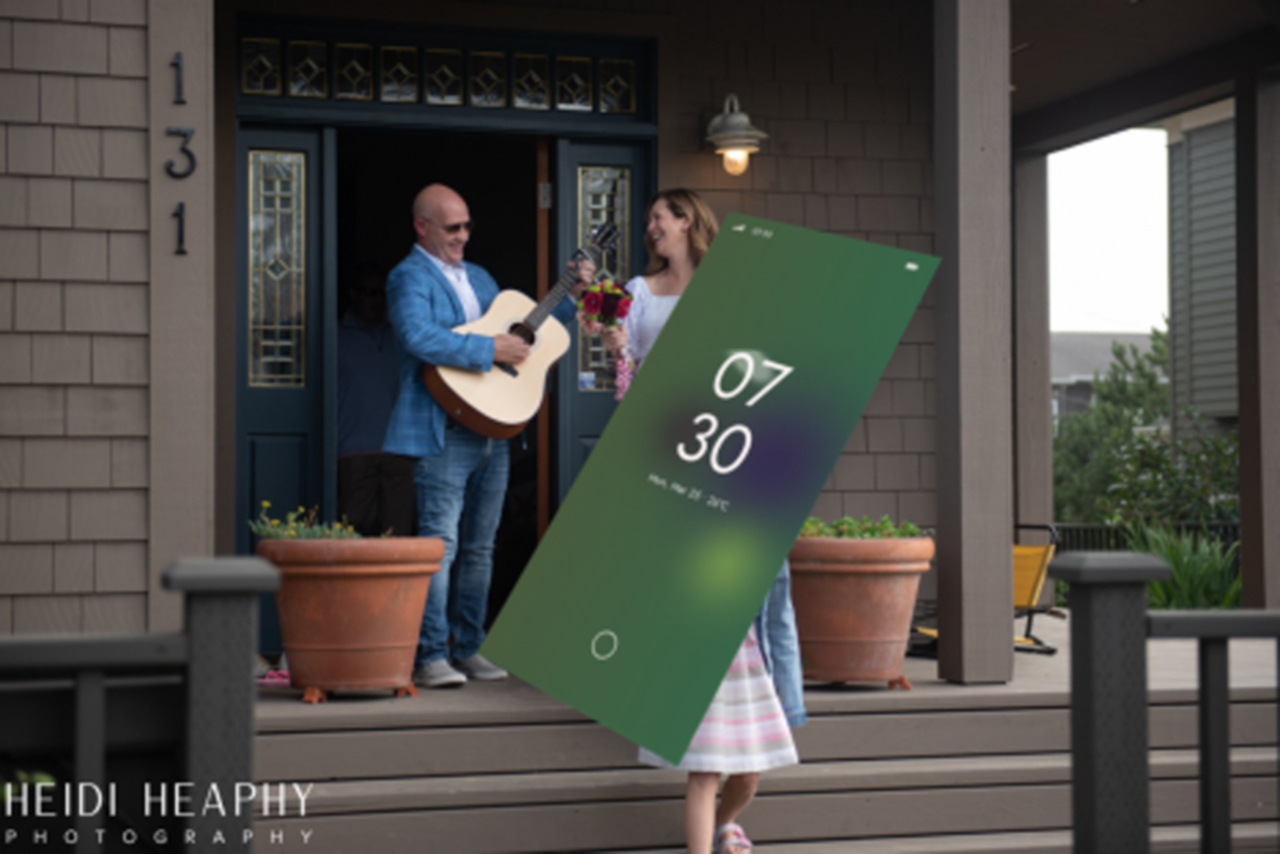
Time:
h=7 m=30
